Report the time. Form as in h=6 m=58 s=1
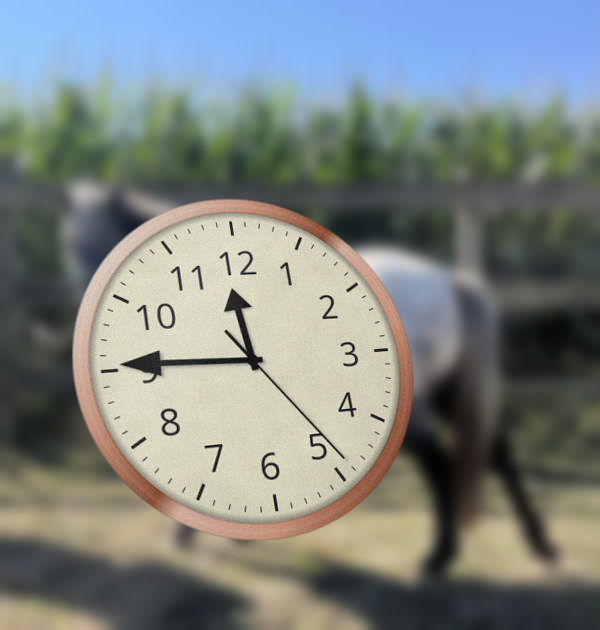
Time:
h=11 m=45 s=24
